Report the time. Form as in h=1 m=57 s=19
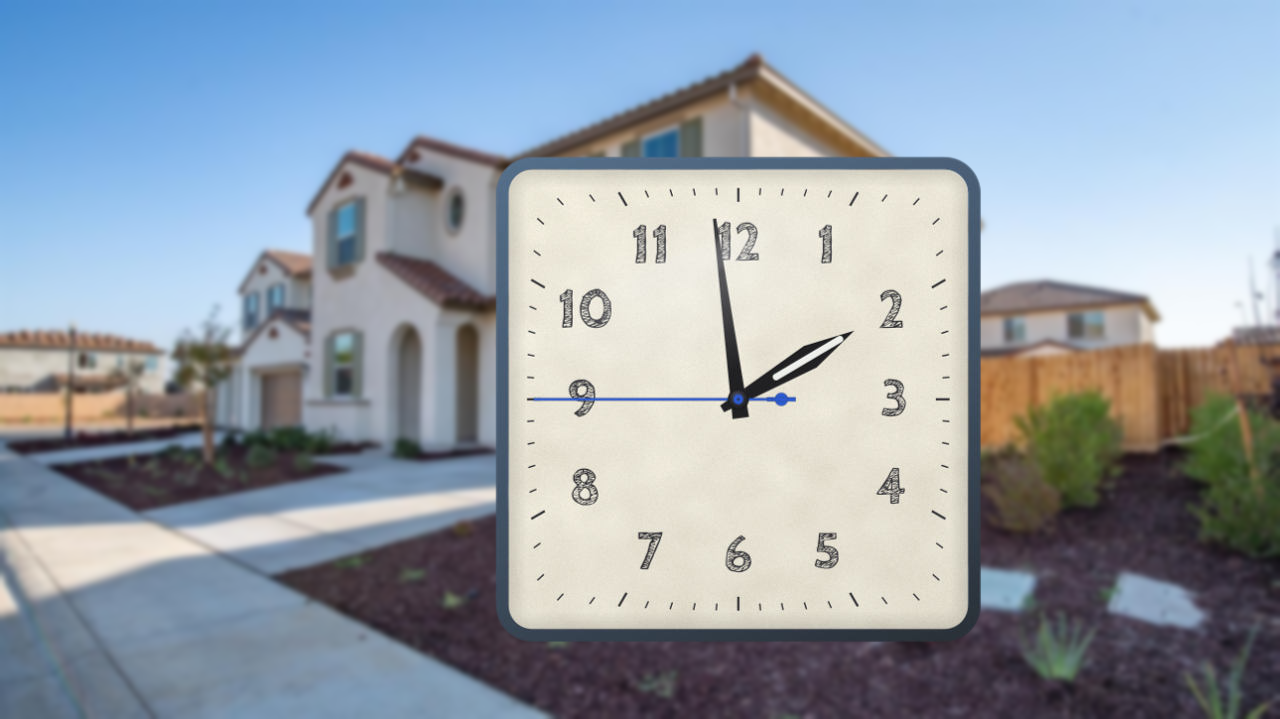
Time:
h=1 m=58 s=45
